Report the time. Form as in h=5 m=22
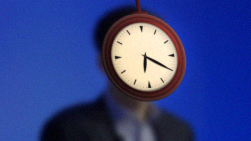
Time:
h=6 m=20
